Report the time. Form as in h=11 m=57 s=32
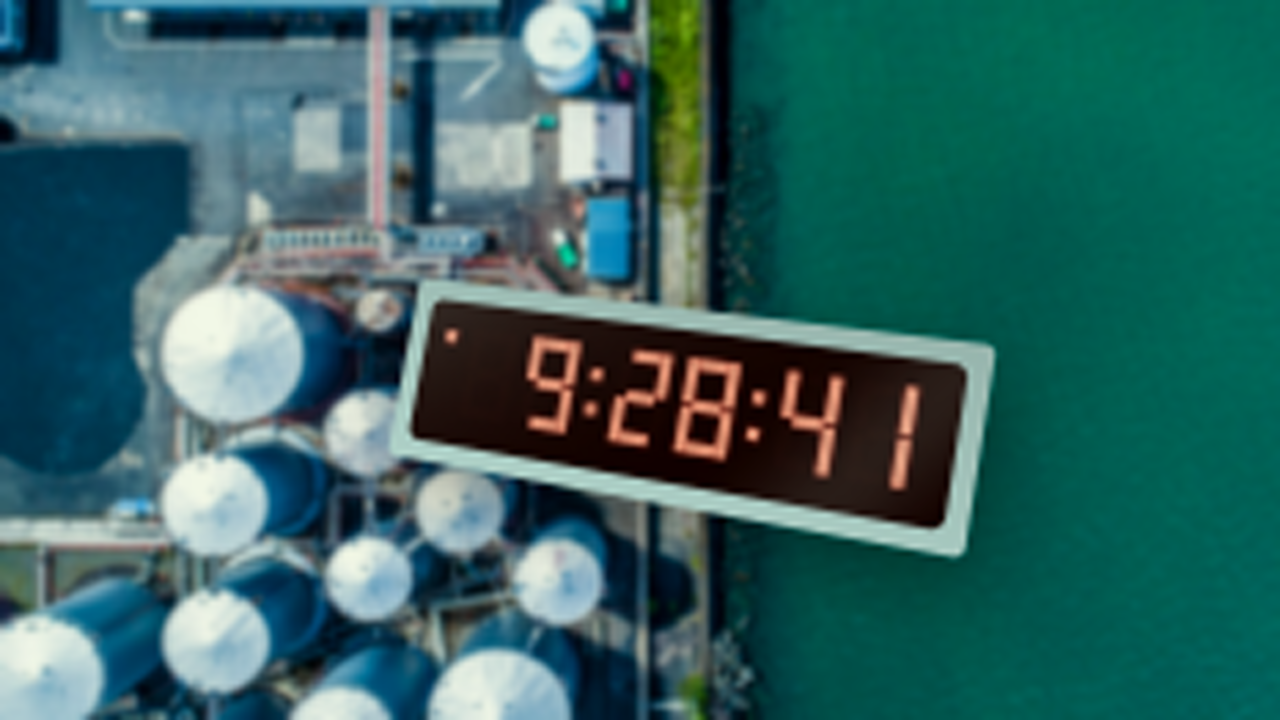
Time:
h=9 m=28 s=41
